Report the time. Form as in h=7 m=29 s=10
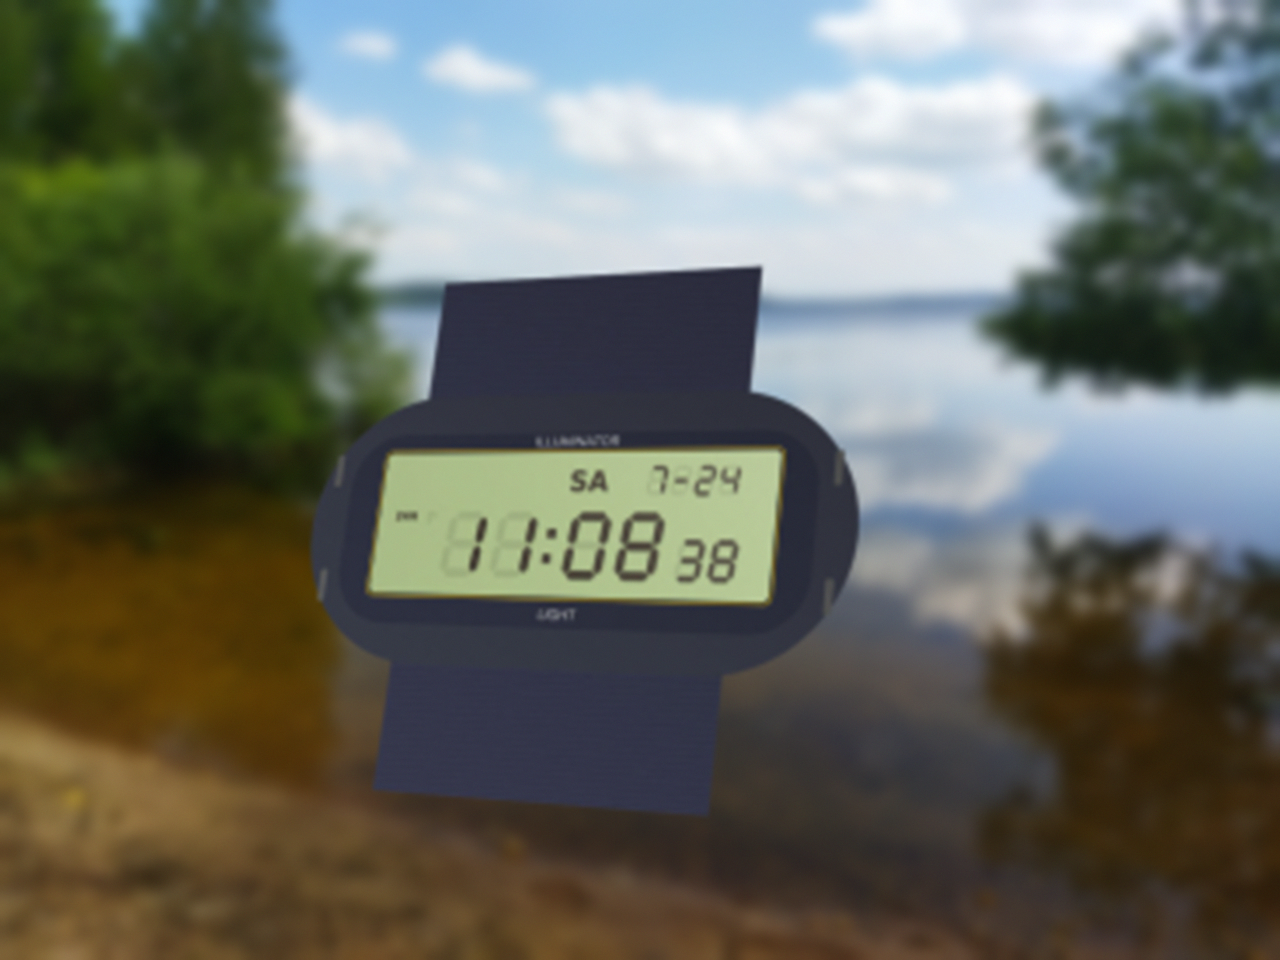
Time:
h=11 m=8 s=38
